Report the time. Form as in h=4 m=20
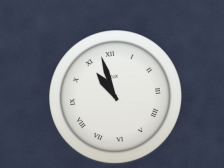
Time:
h=10 m=58
